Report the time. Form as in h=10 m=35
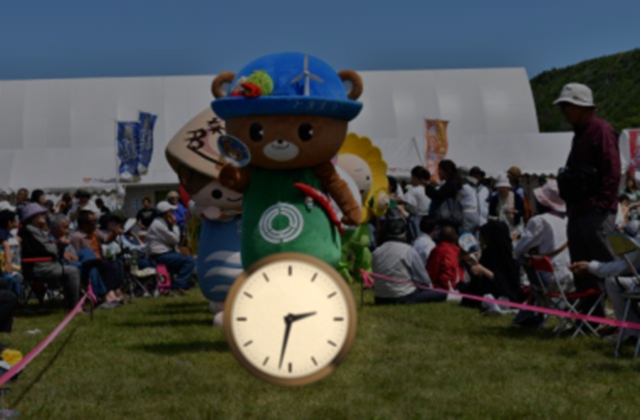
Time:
h=2 m=32
